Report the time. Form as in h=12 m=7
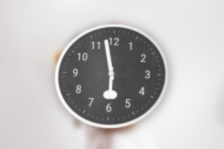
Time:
h=5 m=58
